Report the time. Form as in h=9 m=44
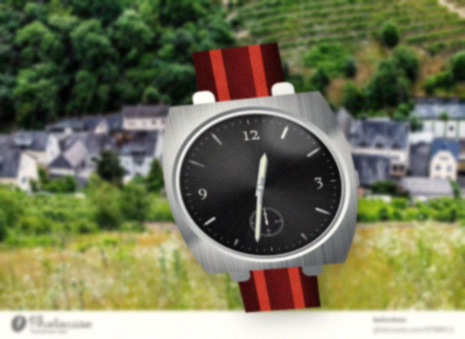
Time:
h=12 m=32
